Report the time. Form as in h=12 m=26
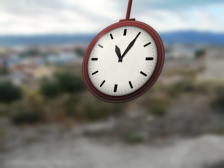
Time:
h=11 m=5
